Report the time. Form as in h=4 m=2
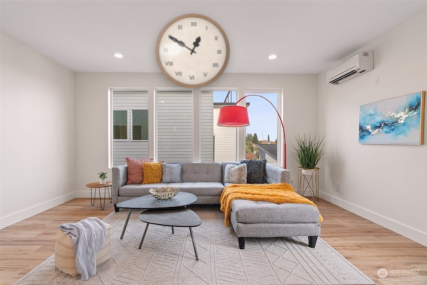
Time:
h=12 m=50
